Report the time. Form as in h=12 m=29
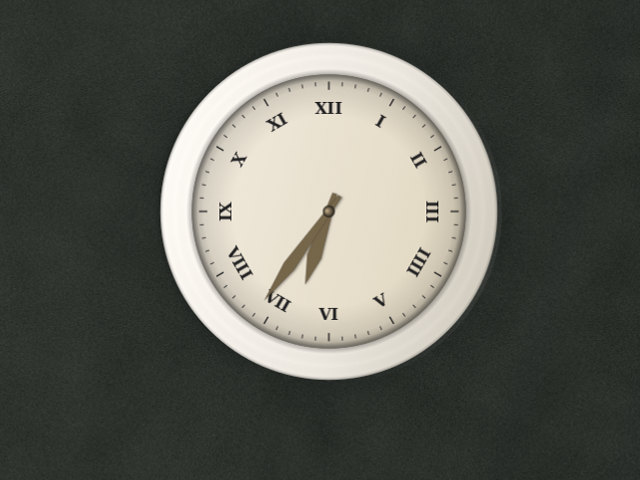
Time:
h=6 m=36
